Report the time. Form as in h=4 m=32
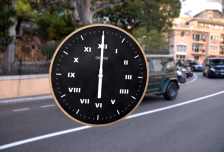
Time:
h=6 m=0
